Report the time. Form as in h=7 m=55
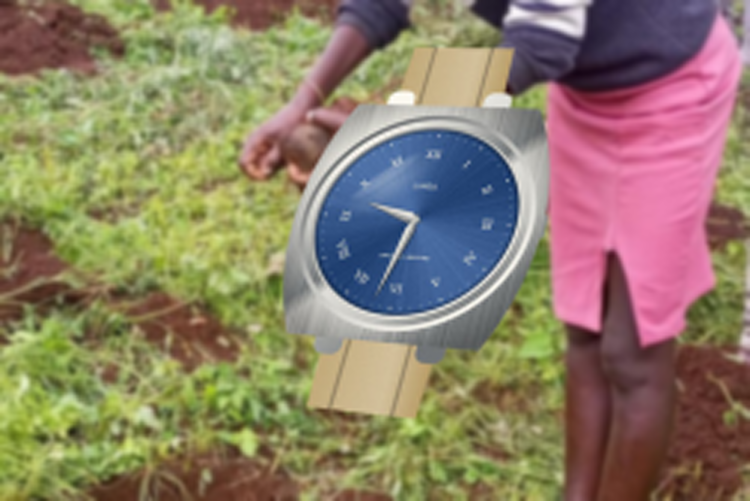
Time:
h=9 m=32
